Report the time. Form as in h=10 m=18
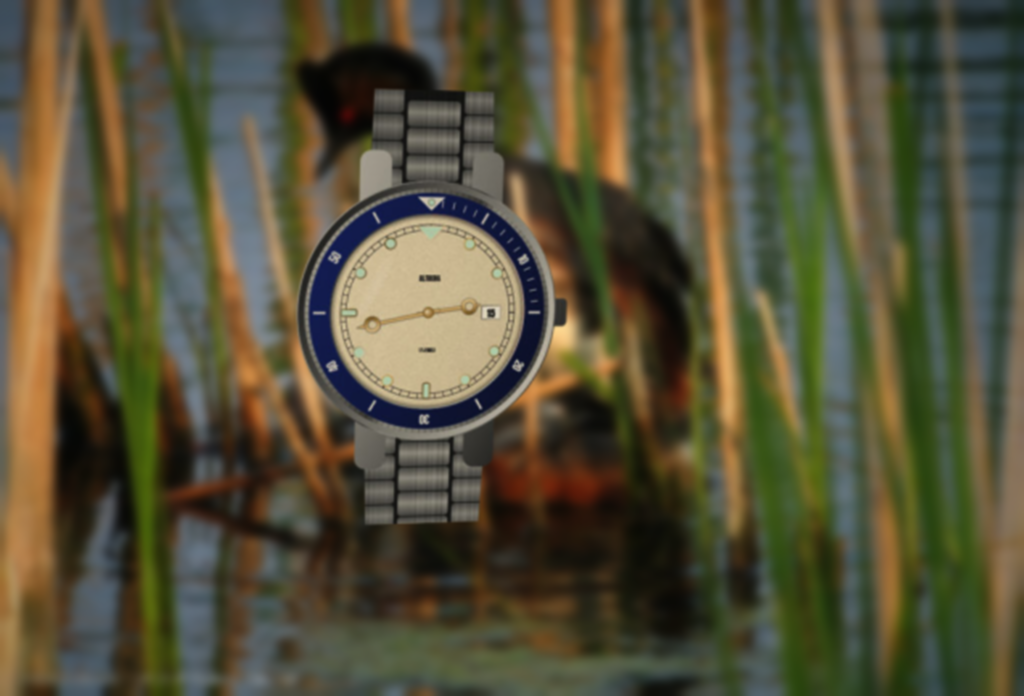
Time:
h=2 m=43
